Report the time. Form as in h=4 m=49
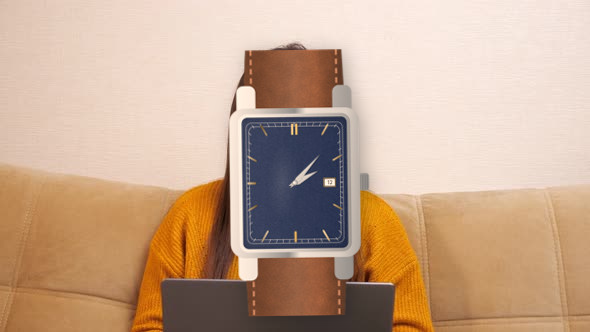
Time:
h=2 m=7
